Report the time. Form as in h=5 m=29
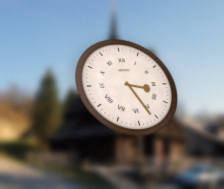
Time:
h=3 m=26
